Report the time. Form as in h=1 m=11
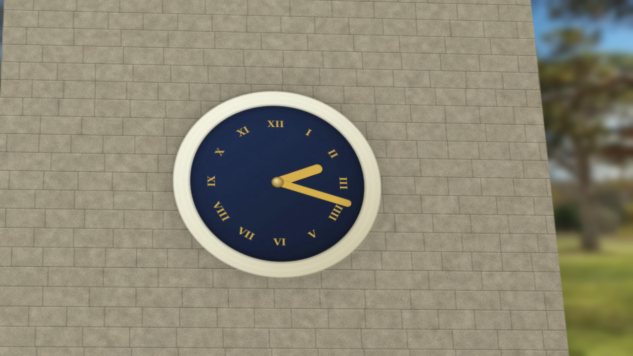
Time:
h=2 m=18
